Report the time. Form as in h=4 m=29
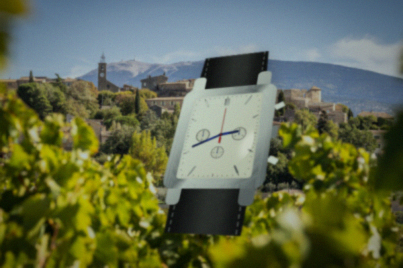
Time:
h=2 m=41
